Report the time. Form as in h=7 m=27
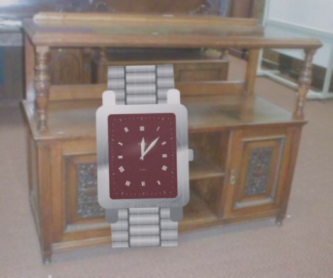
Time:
h=12 m=7
